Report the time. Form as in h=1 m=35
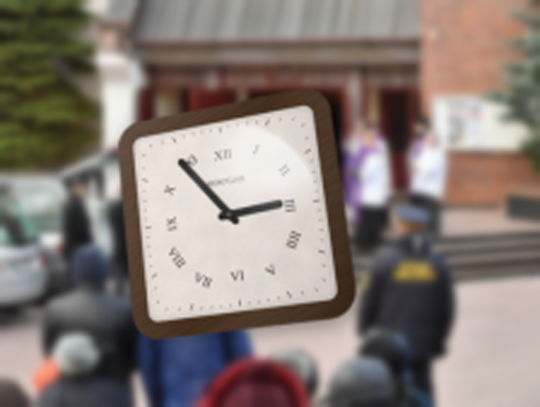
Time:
h=2 m=54
